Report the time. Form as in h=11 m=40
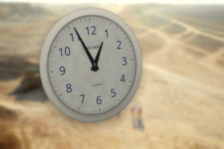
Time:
h=12 m=56
